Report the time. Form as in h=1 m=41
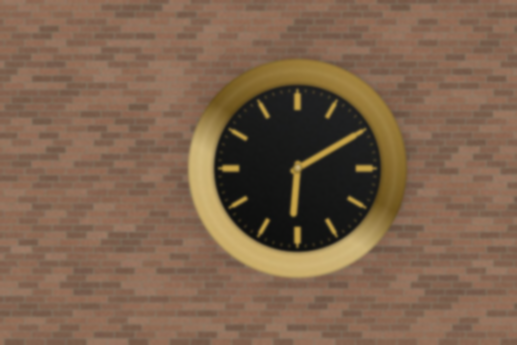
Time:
h=6 m=10
